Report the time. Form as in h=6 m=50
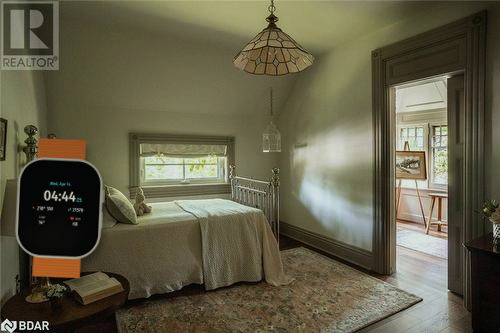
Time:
h=4 m=44
